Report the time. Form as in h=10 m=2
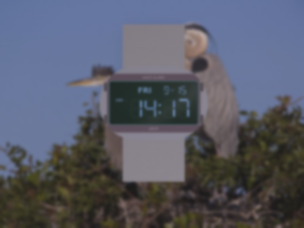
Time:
h=14 m=17
